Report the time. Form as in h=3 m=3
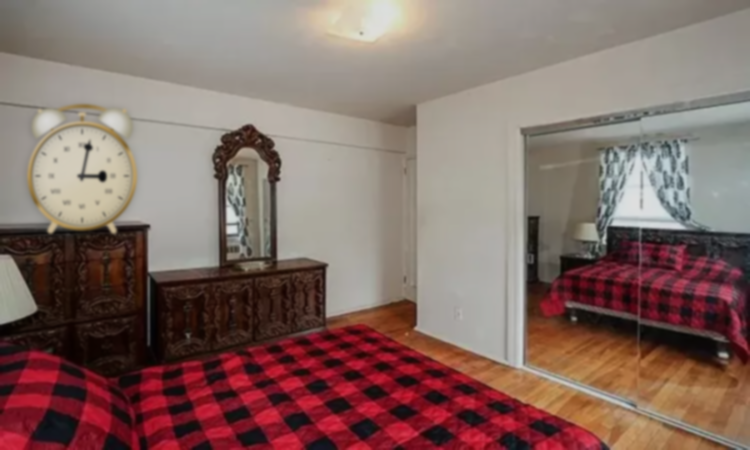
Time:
h=3 m=2
